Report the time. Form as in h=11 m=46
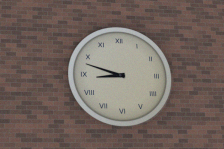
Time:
h=8 m=48
